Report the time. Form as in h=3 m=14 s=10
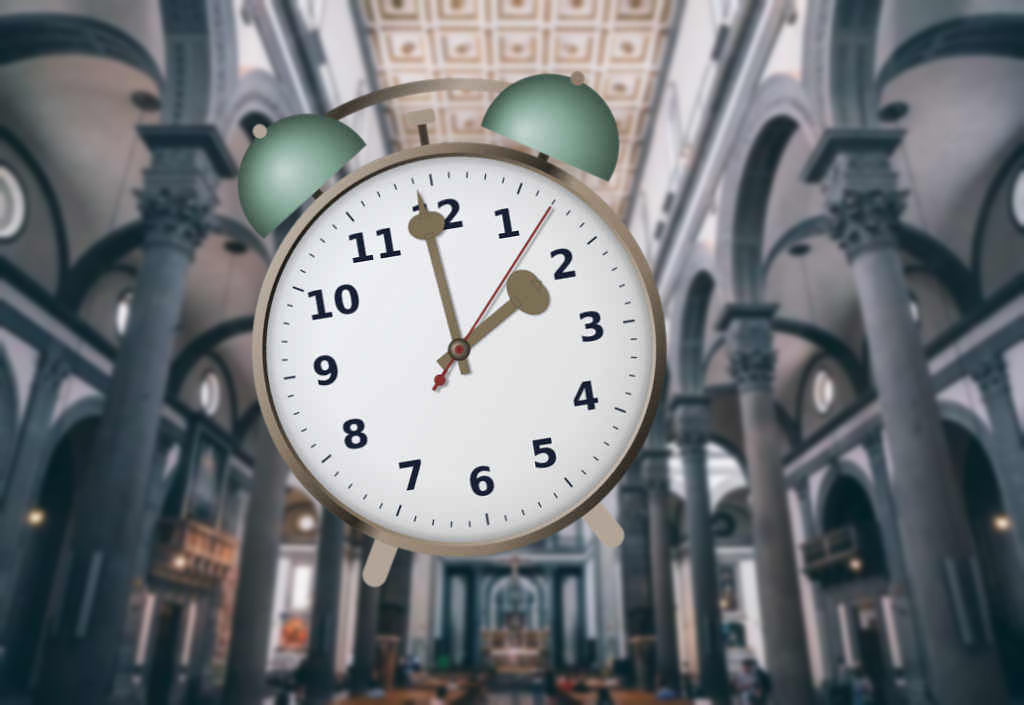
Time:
h=1 m=59 s=7
